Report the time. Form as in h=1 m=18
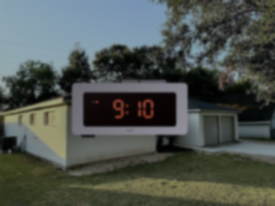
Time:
h=9 m=10
